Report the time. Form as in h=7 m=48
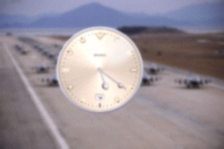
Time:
h=5 m=21
